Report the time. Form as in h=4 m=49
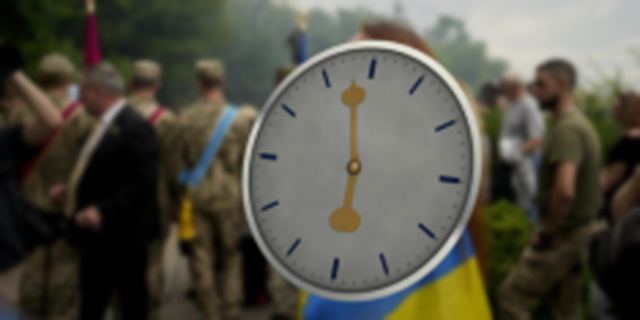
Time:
h=5 m=58
